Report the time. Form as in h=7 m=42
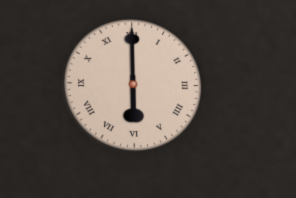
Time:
h=6 m=0
